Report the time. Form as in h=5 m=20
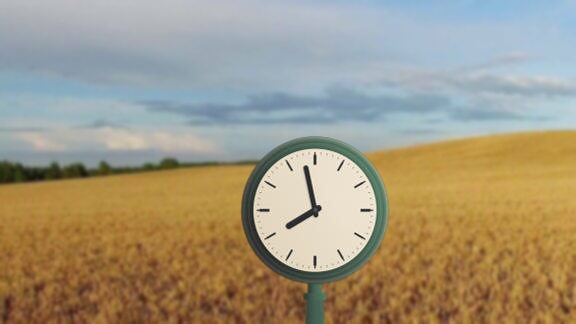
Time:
h=7 m=58
